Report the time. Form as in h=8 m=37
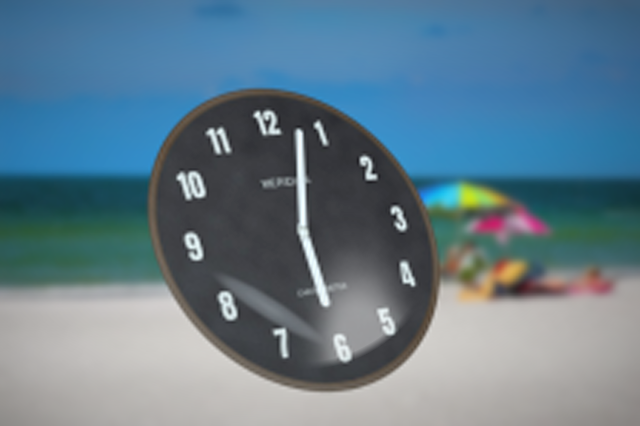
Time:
h=6 m=3
